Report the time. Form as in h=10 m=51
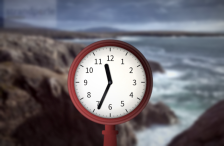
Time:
h=11 m=34
